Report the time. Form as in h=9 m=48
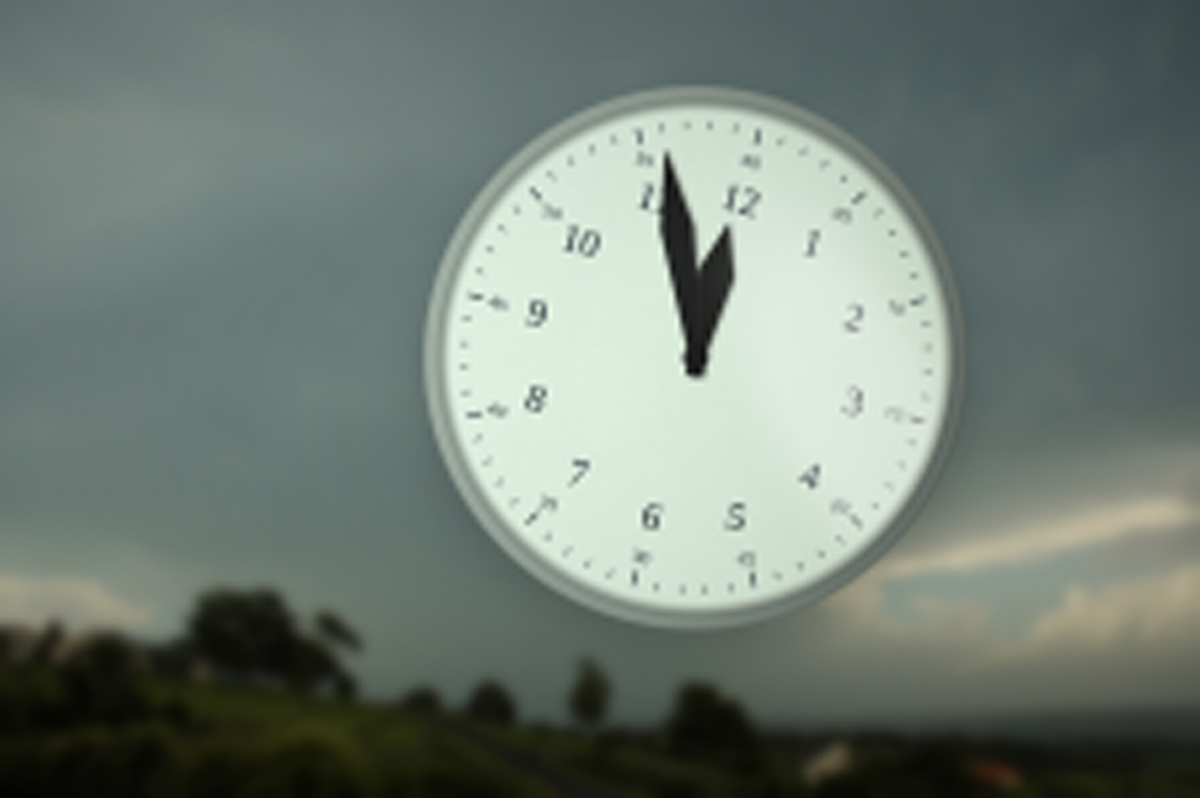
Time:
h=11 m=56
